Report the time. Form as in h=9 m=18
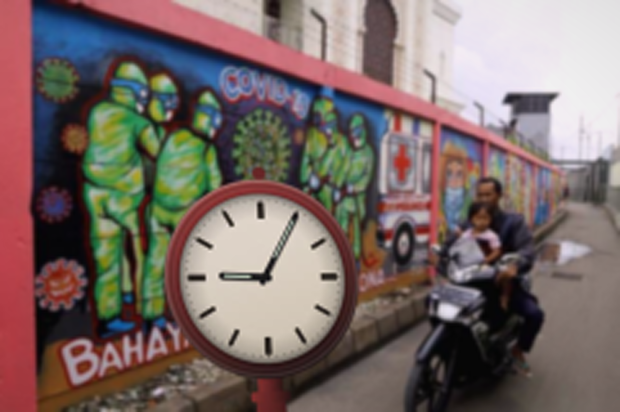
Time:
h=9 m=5
